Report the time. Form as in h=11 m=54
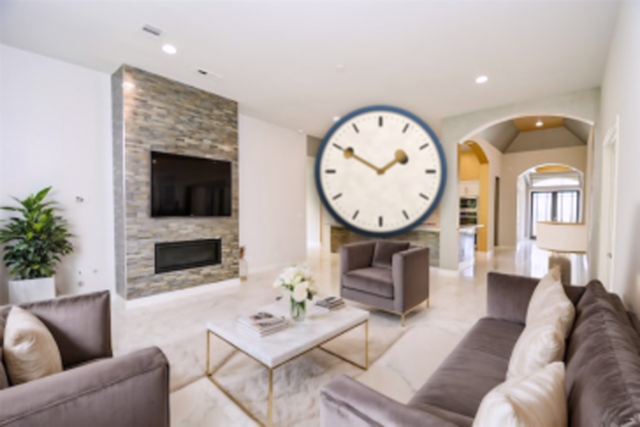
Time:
h=1 m=50
